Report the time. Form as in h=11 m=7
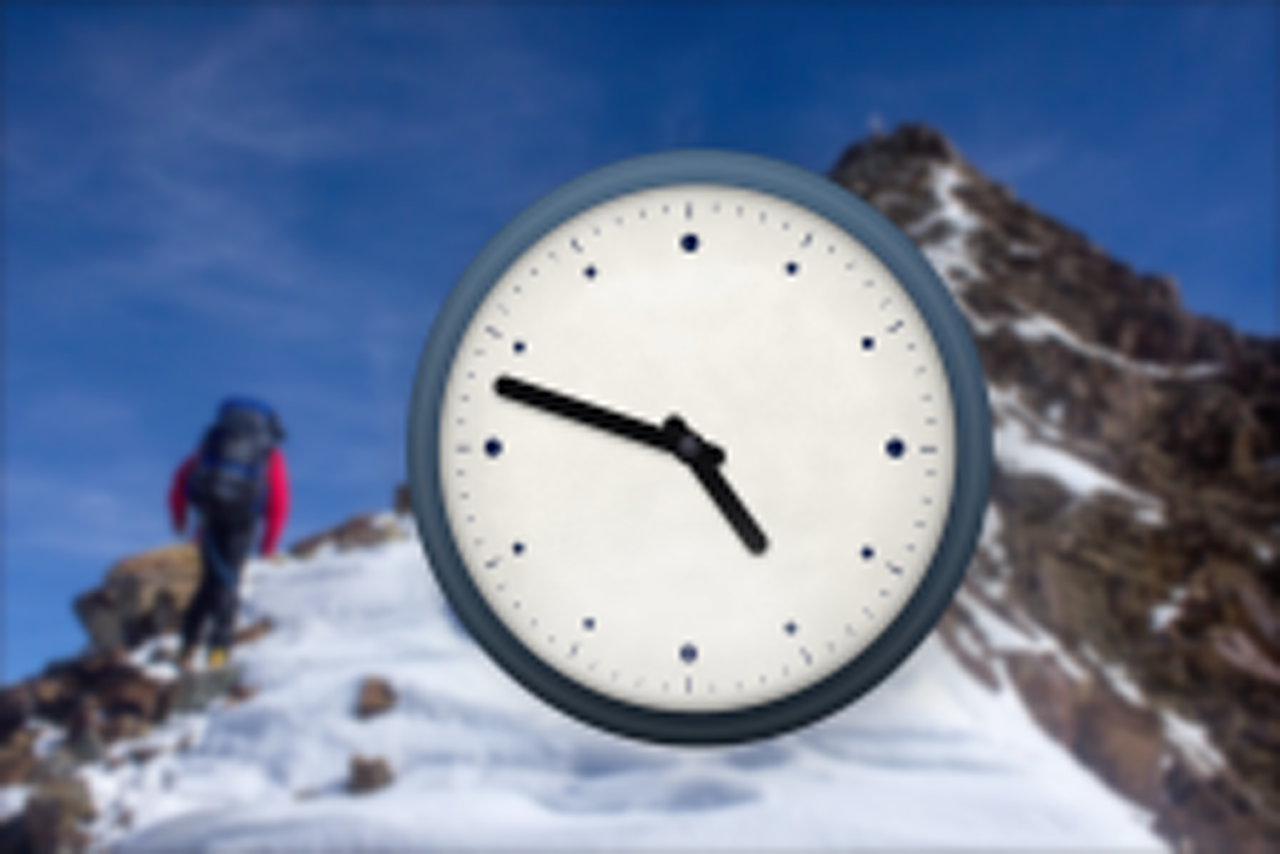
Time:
h=4 m=48
